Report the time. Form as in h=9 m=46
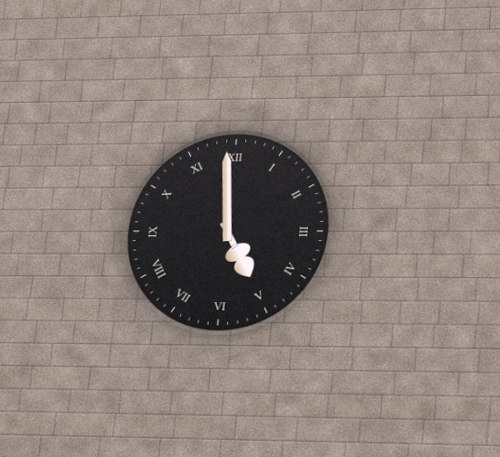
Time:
h=4 m=59
